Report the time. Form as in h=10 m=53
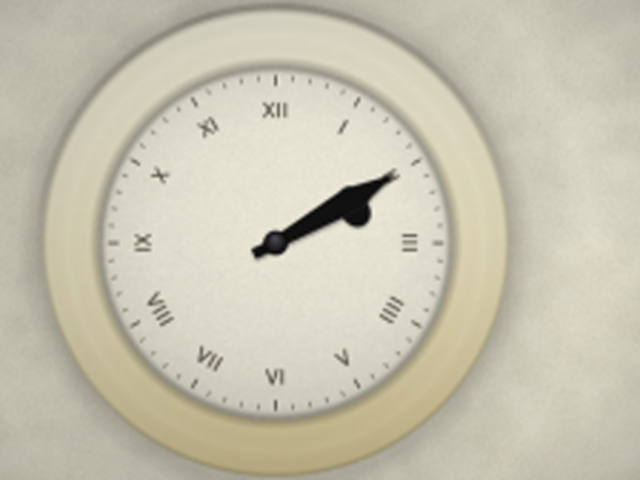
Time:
h=2 m=10
